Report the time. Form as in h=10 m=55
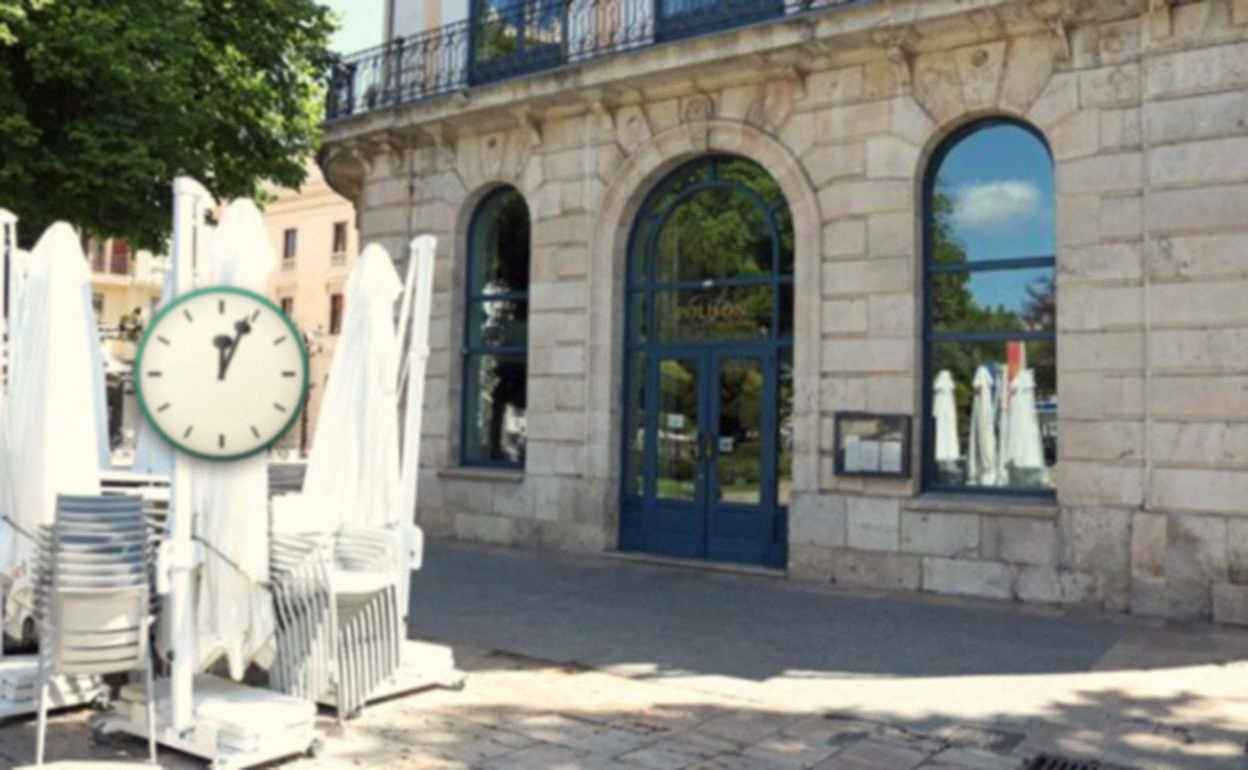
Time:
h=12 m=4
